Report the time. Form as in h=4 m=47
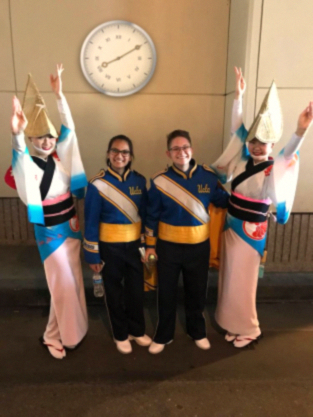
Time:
h=8 m=10
